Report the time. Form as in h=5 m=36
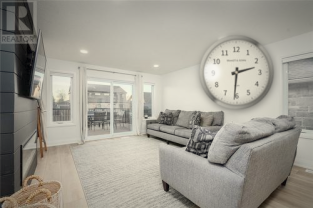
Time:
h=2 m=31
